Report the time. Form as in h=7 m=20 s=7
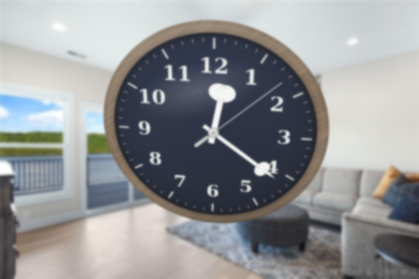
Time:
h=12 m=21 s=8
